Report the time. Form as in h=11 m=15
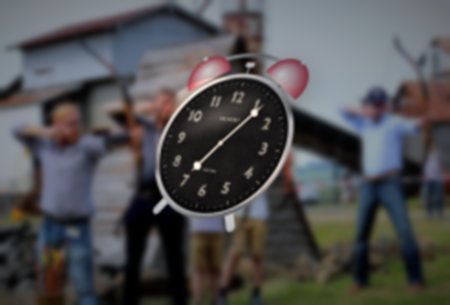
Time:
h=7 m=6
